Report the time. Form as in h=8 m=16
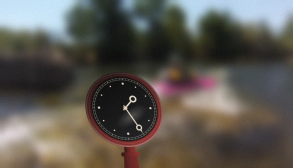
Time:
h=1 m=25
